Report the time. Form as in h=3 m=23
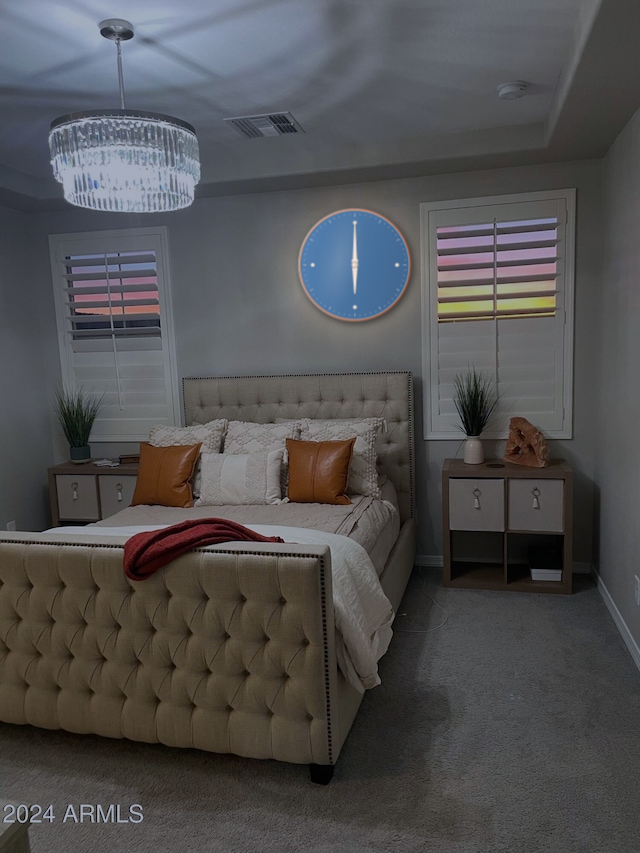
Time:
h=6 m=0
